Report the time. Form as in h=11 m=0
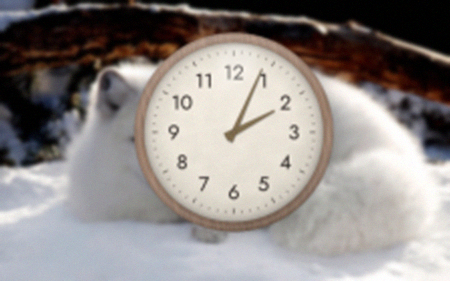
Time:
h=2 m=4
